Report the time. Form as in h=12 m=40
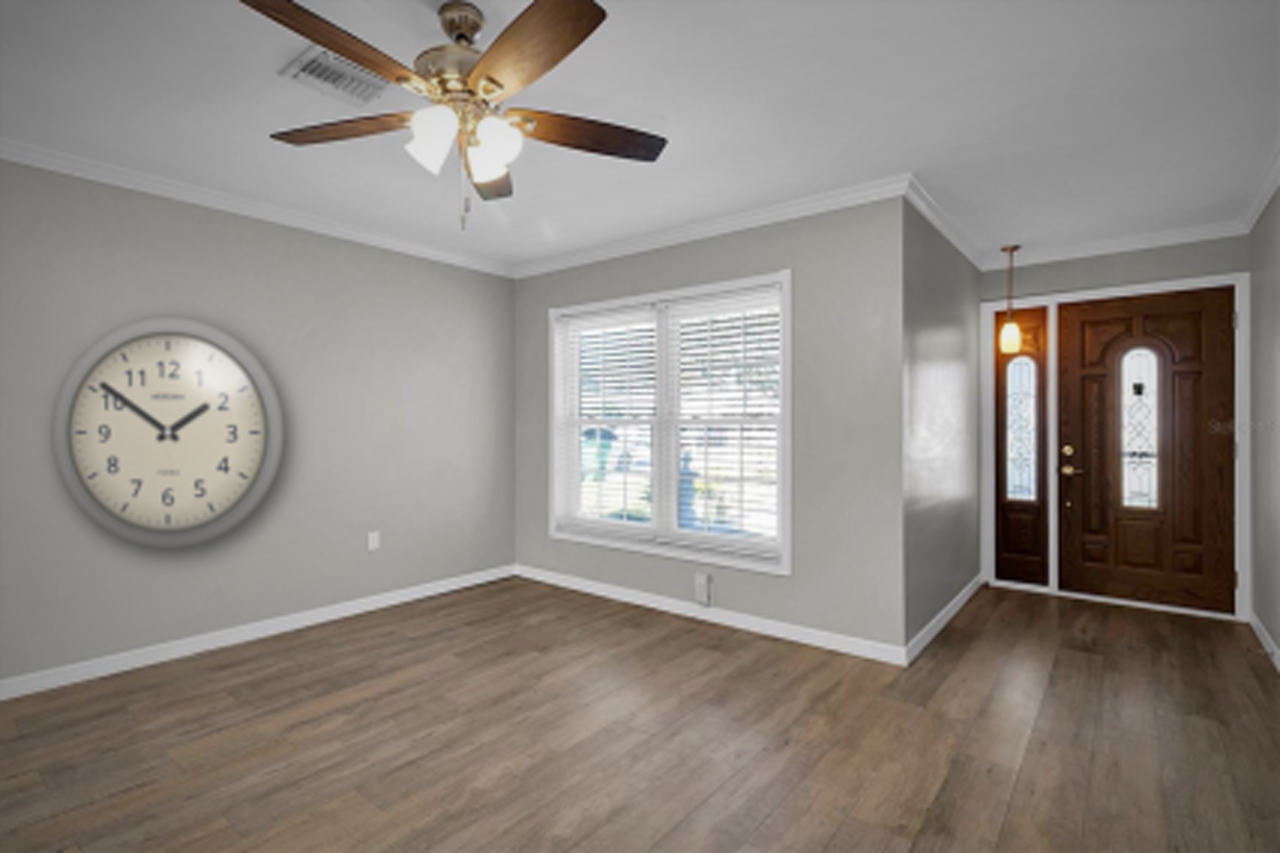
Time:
h=1 m=51
